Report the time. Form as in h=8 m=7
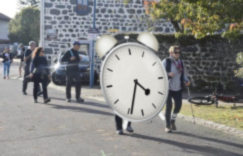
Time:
h=4 m=34
